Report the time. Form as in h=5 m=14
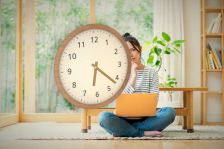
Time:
h=6 m=22
